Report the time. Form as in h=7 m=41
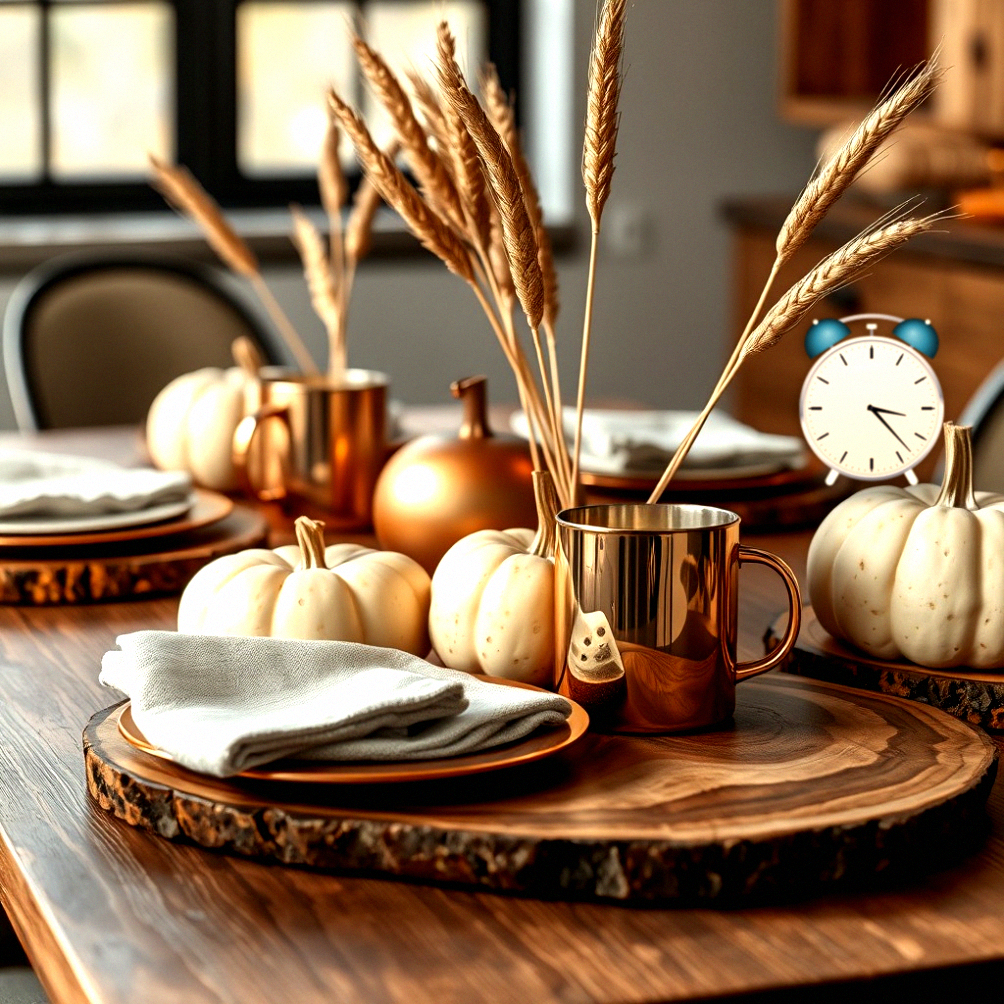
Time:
h=3 m=23
